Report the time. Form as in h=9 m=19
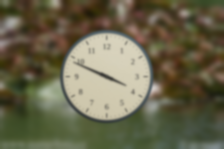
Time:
h=3 m=49
